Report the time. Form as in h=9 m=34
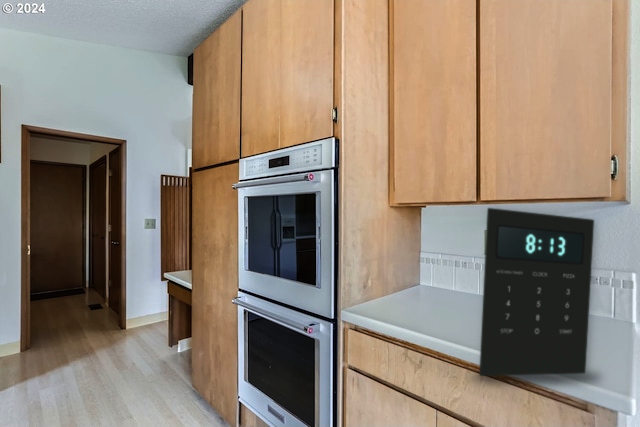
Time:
h=8 m=13
